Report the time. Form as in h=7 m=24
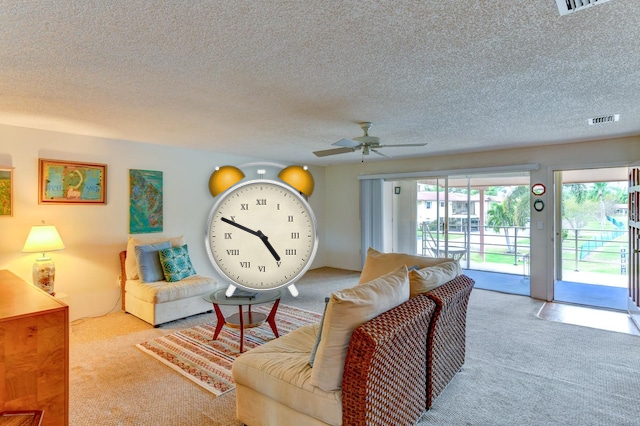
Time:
h=4 m=49
